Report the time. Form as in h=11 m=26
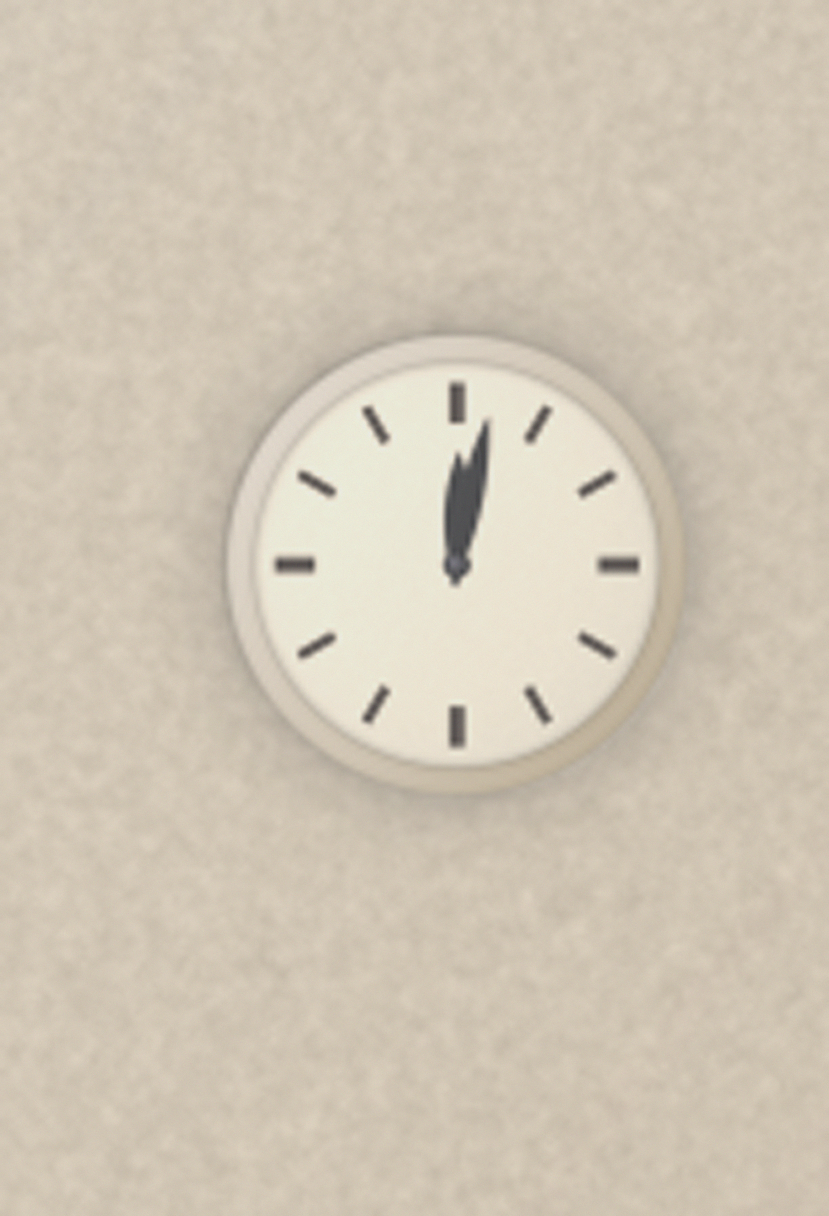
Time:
h=12 m=2
